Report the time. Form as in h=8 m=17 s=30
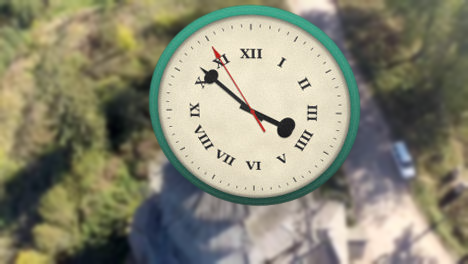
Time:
h=3 m=51 s=55
